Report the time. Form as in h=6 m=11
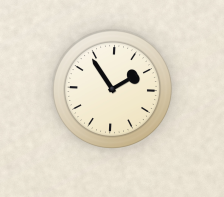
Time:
h=1 m=54
